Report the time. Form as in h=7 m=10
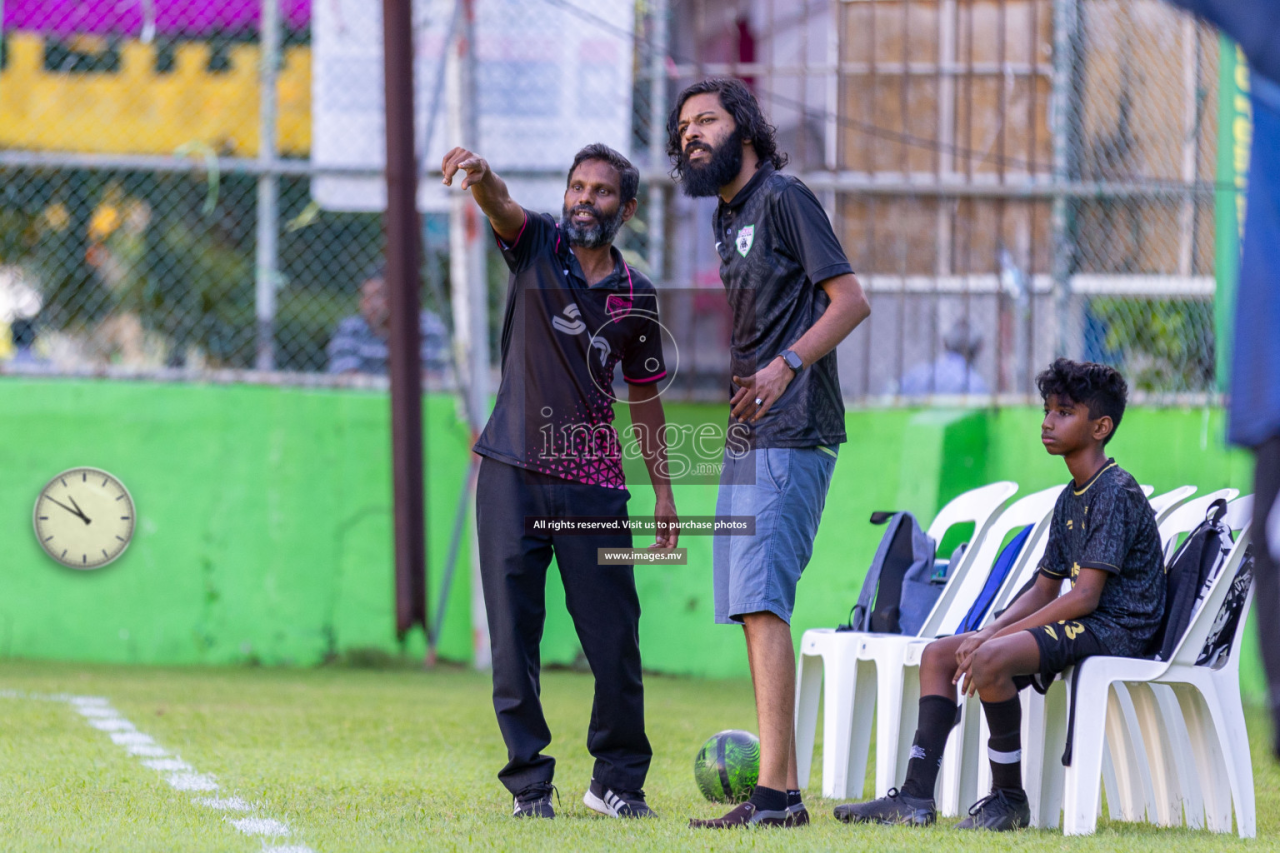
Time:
h=10 m=50
